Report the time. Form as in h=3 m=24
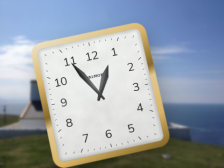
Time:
h=12 m=55
